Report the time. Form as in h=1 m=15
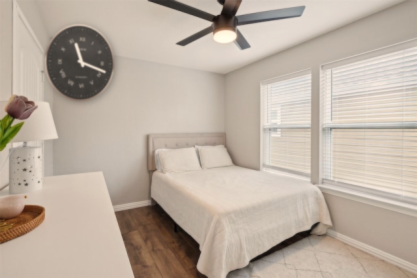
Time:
h=11 m=18
